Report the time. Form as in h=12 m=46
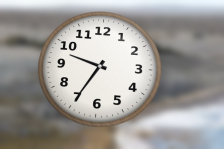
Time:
h=9 m=35
